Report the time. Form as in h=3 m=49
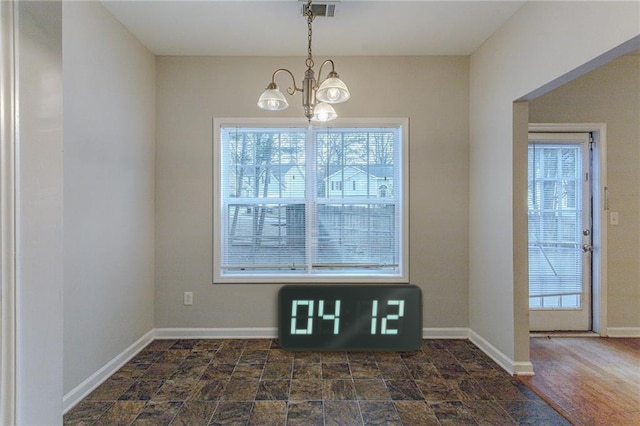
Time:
h=4 m=12
